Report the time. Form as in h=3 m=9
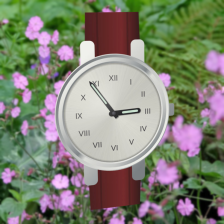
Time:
h=2 m=54
